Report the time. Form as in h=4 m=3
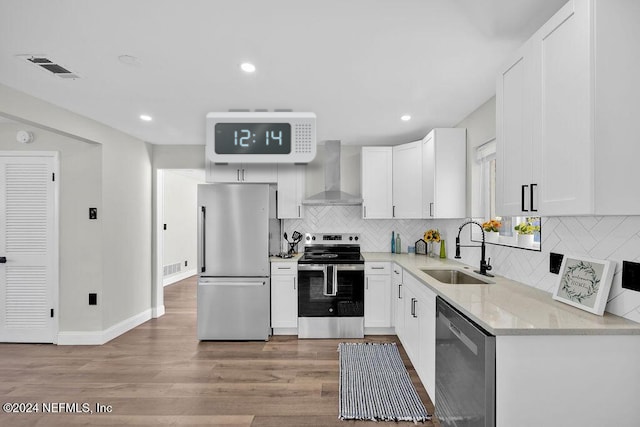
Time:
h=12 m=14
